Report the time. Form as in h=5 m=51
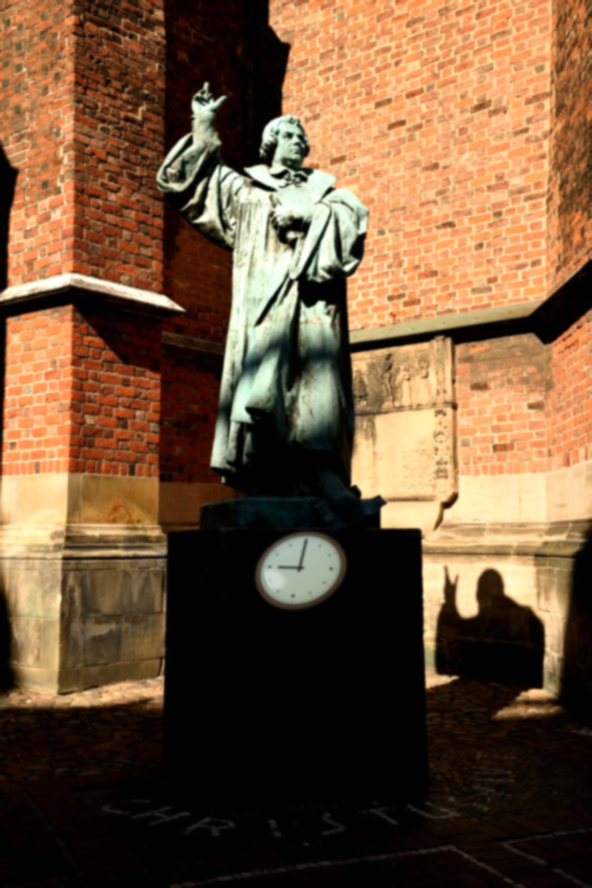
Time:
h=9 m=0
